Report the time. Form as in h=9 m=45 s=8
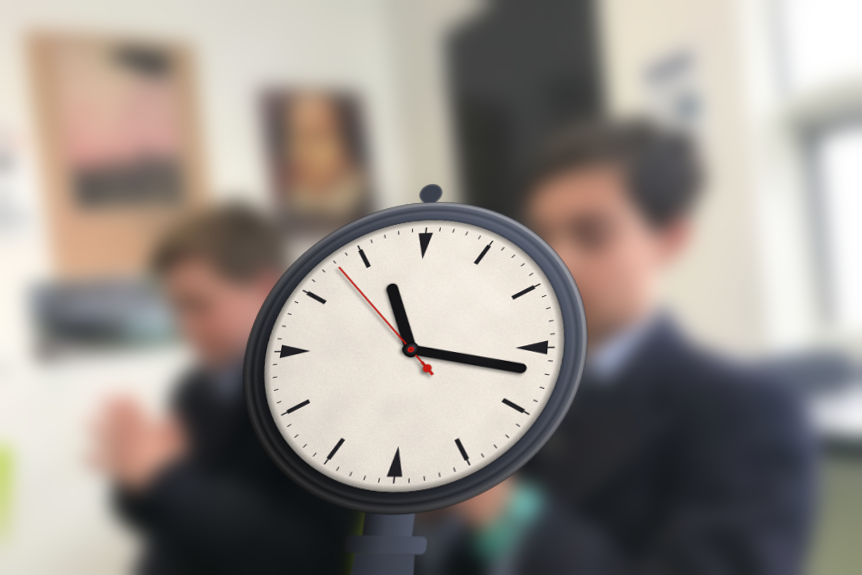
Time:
h=11 m=16 s=53
